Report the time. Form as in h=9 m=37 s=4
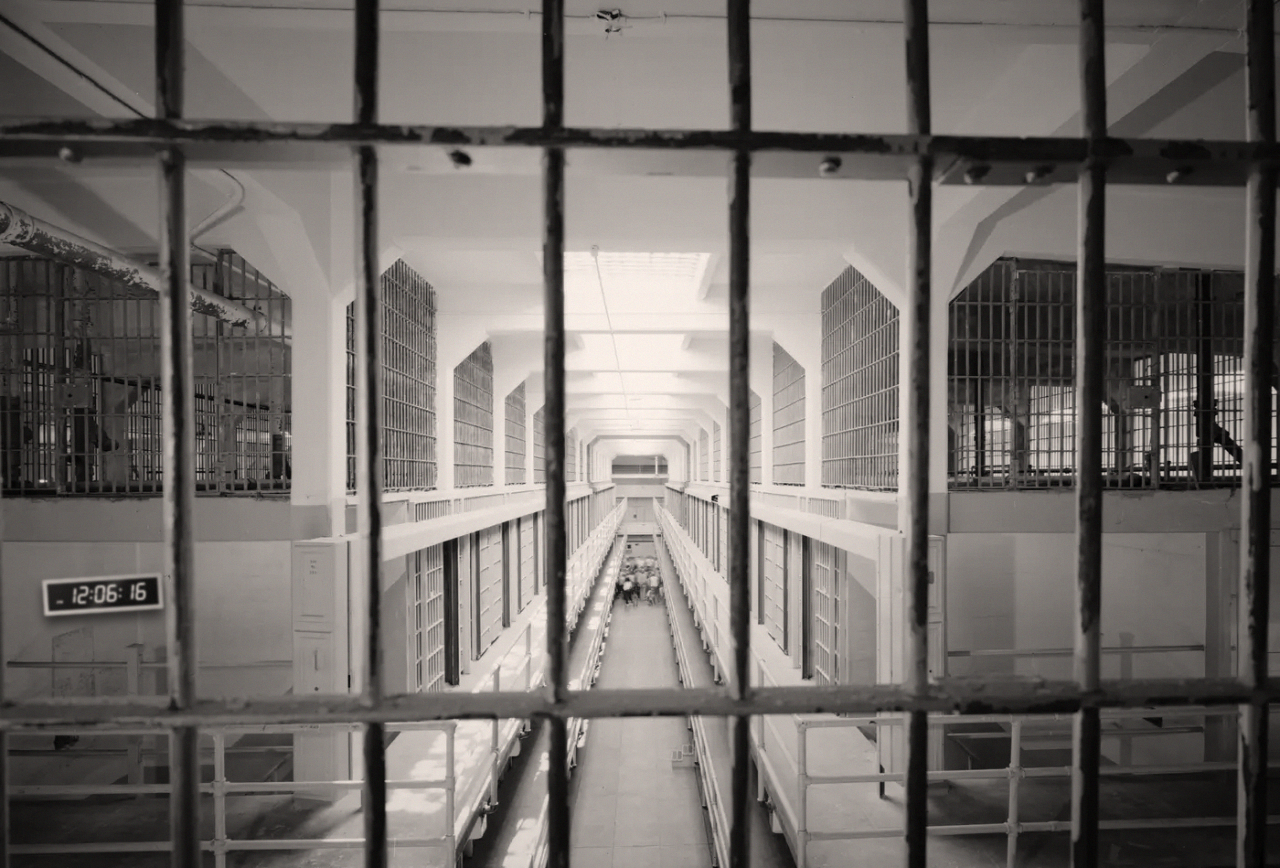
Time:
h=12 m=6 s=16
